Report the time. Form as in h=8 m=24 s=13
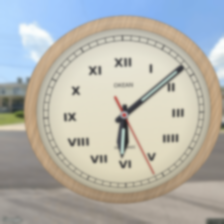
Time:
h=6 m=8 s=26
